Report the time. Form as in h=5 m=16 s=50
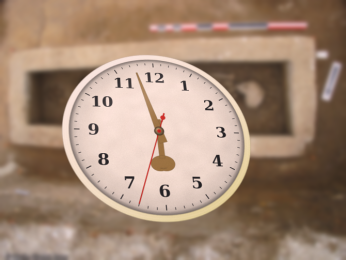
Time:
h=5 m=57 s=33
